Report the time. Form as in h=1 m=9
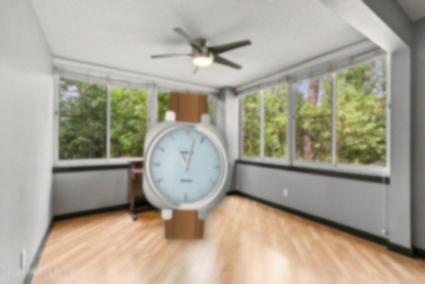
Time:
h=11 m=2
